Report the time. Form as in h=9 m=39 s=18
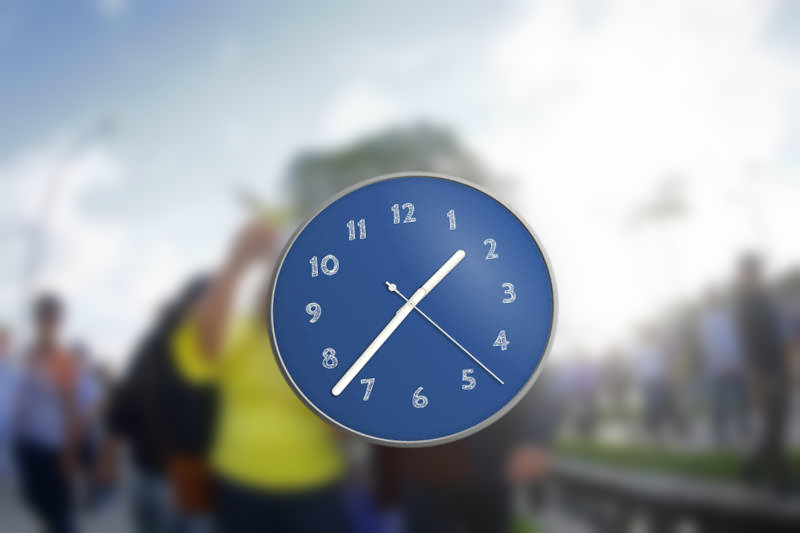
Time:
h=1 m=37 s=23
